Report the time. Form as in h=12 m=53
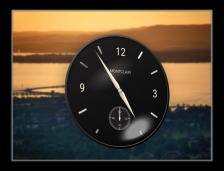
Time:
h=4 m=54
